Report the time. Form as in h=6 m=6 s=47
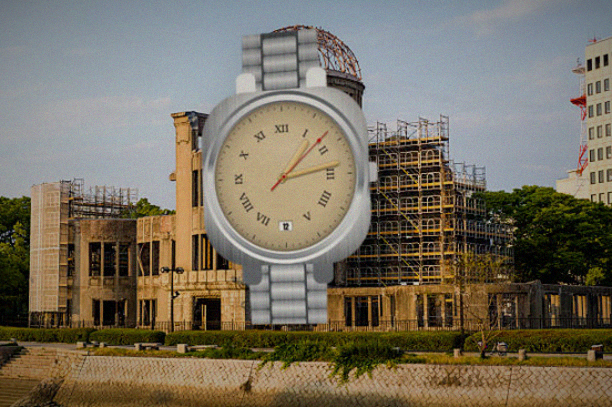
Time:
h=1 m=13 s=8
